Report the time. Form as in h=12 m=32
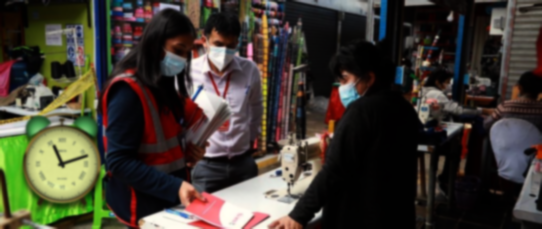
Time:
h=11 m=12
